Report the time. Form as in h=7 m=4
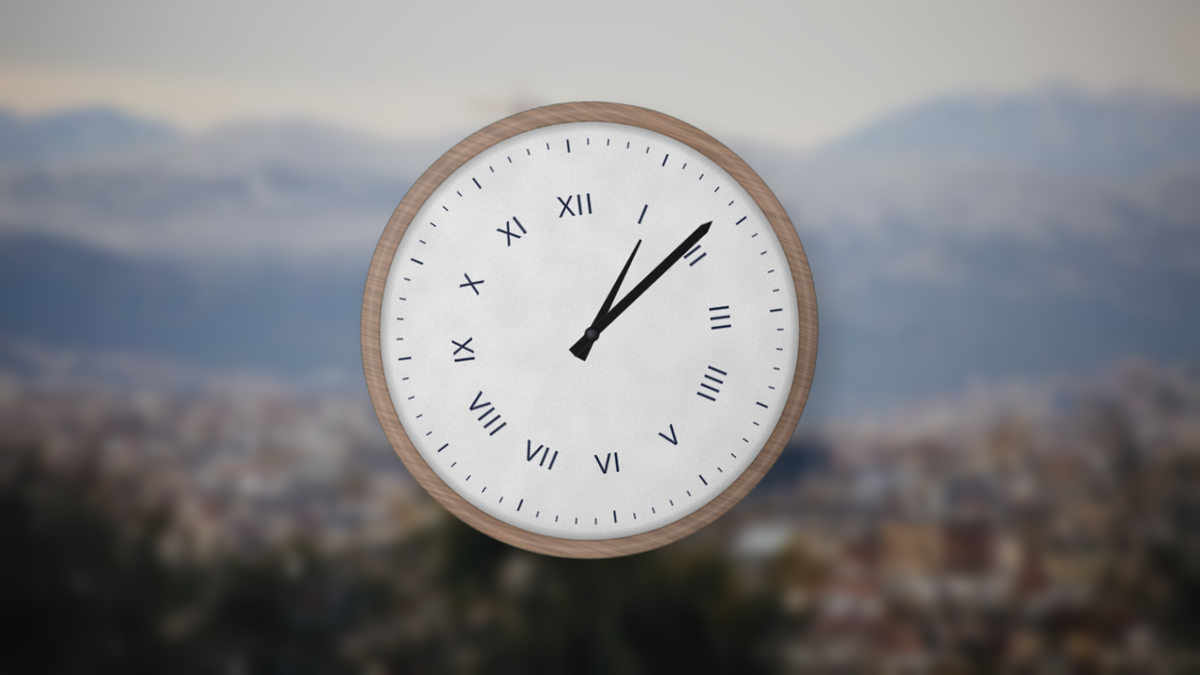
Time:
h=1 m=9
